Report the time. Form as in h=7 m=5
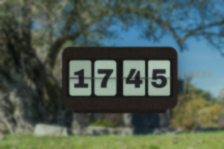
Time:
h=17 m=45
